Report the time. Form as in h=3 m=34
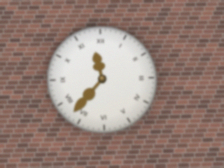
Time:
h=11 m=37
